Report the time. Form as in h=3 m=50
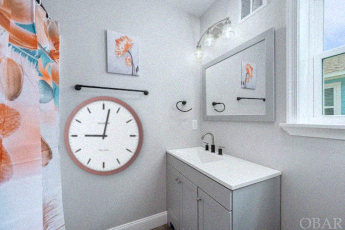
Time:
h=9 m=2
